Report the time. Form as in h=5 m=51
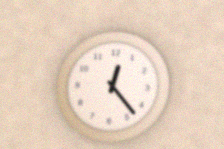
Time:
h=12 m=23
